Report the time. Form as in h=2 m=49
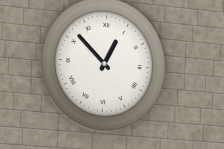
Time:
h=12 m=52
